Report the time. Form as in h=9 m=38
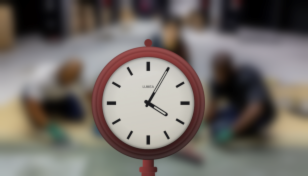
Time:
h=4 m=5
